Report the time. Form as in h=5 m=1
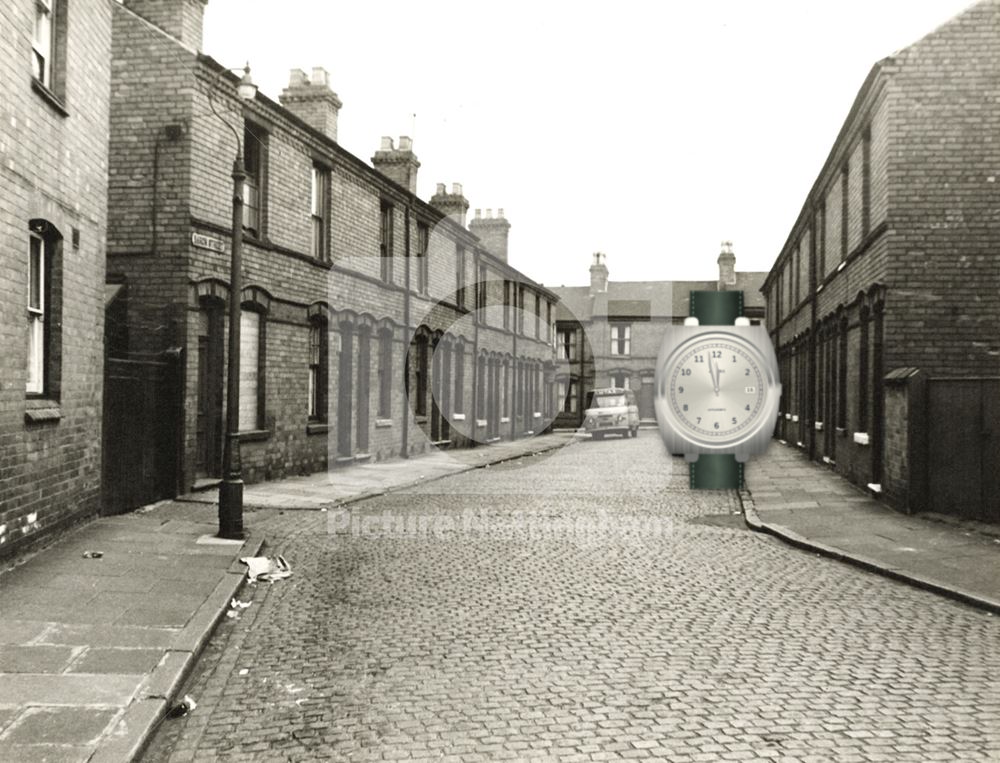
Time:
h=11 m=58
